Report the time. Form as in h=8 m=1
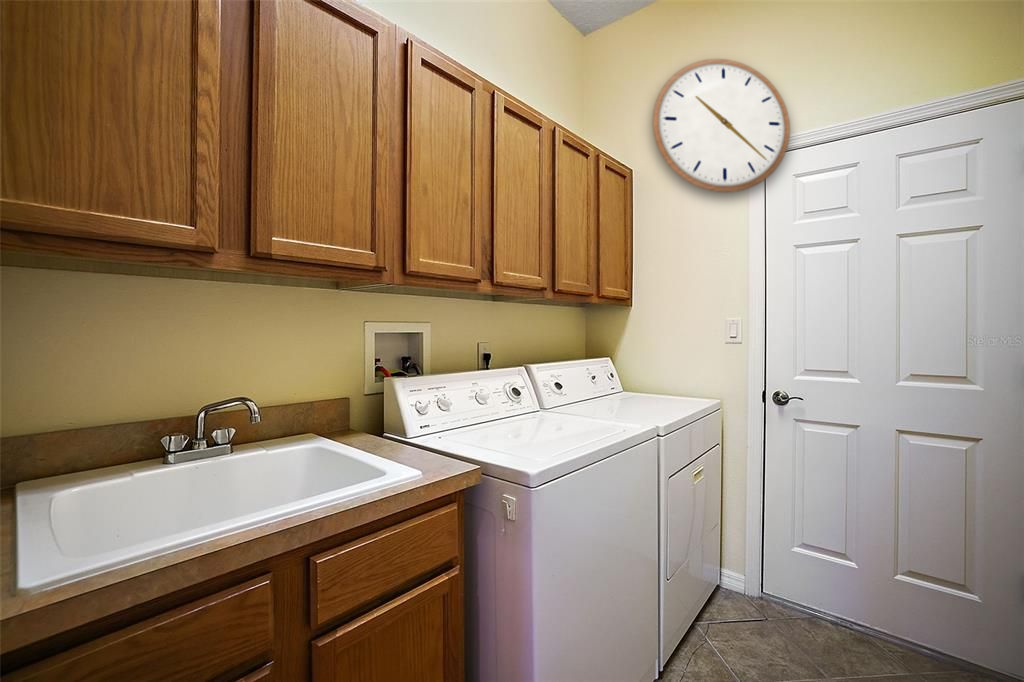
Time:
h=10 m=22
